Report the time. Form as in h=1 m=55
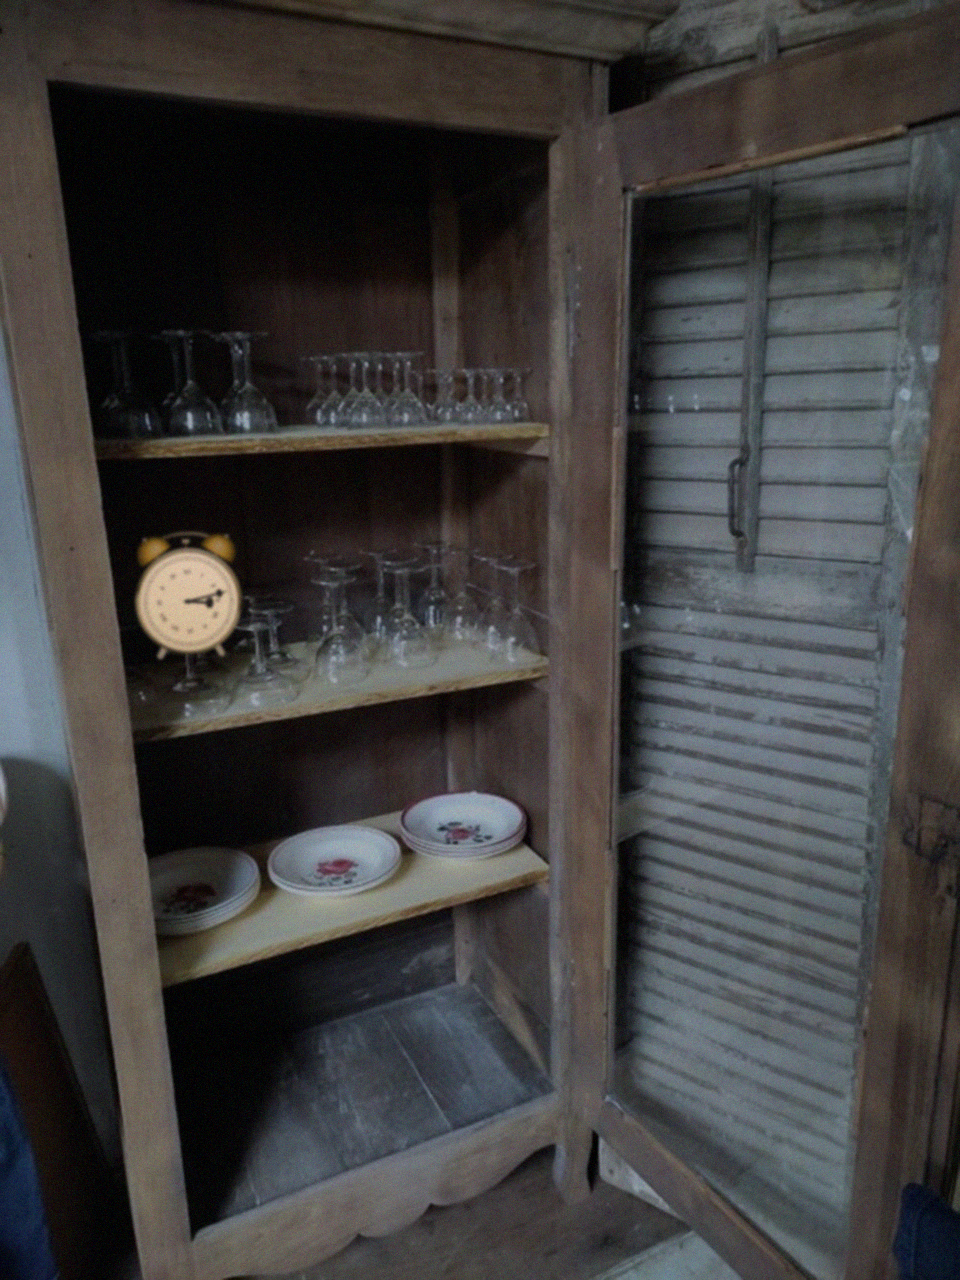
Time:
h=3 m=13
